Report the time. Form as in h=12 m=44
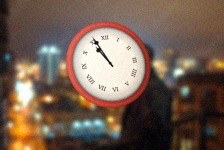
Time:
h=10 m=56
